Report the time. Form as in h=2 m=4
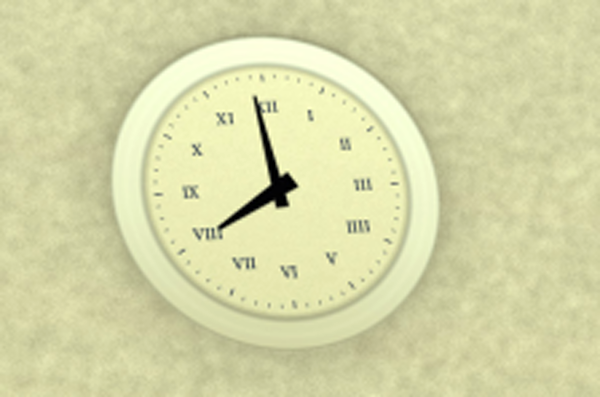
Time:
h=7 m=59
